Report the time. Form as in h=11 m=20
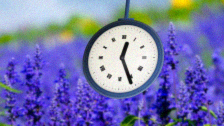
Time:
h=12 m=26
